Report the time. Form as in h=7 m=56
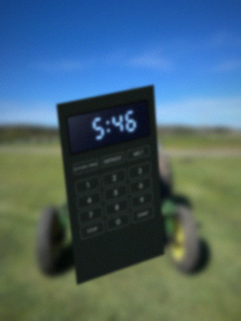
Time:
h=5 m=46
